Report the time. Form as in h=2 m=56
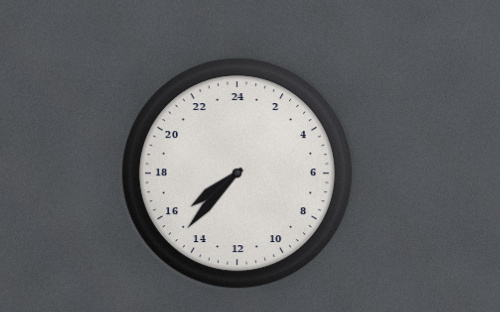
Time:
h=15 m=37
